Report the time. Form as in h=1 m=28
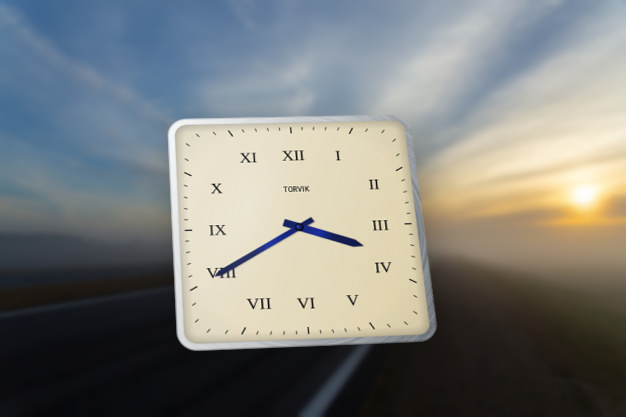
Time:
h=3 m=40
